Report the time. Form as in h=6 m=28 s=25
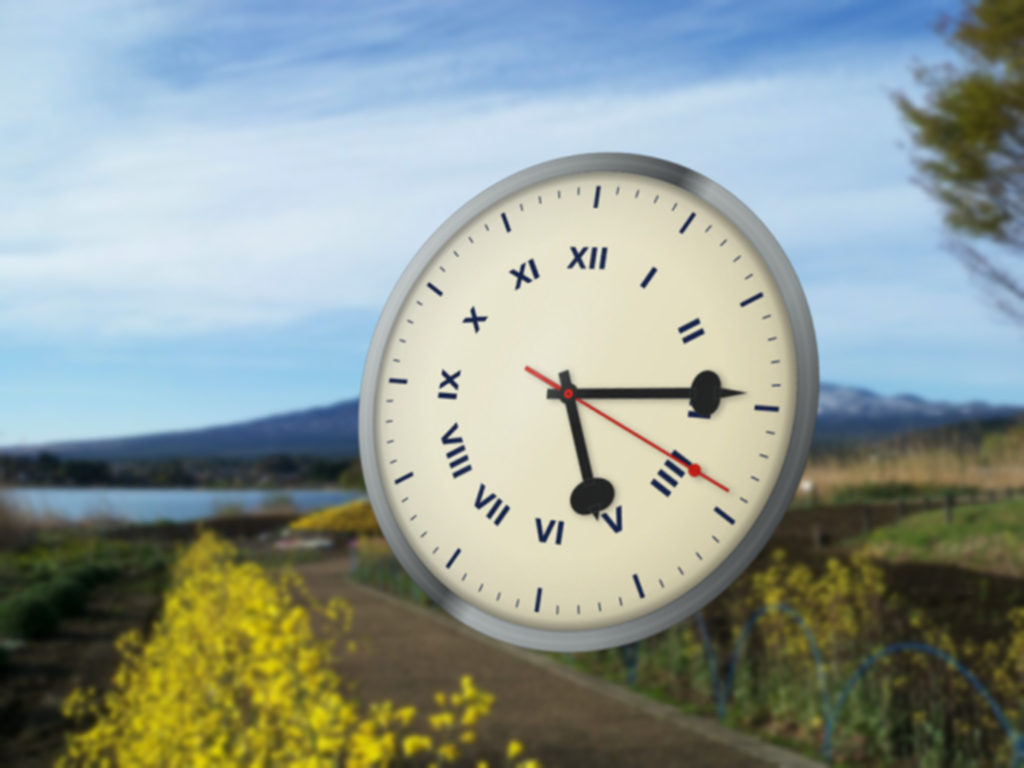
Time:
h=5 m=14 s=19
